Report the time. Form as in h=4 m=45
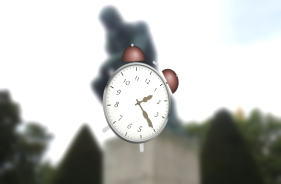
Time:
h=1 m=20
